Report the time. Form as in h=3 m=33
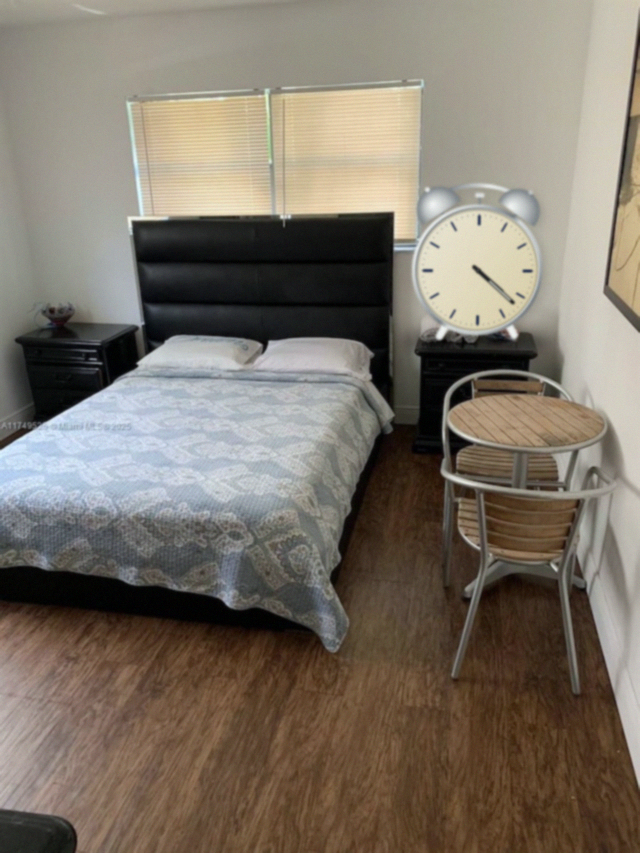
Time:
h=4 m=22
